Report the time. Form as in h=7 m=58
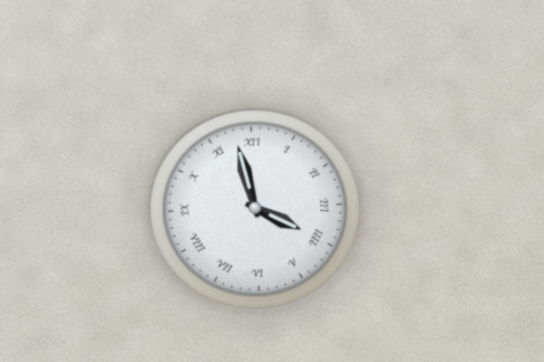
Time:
h=3 m=58
